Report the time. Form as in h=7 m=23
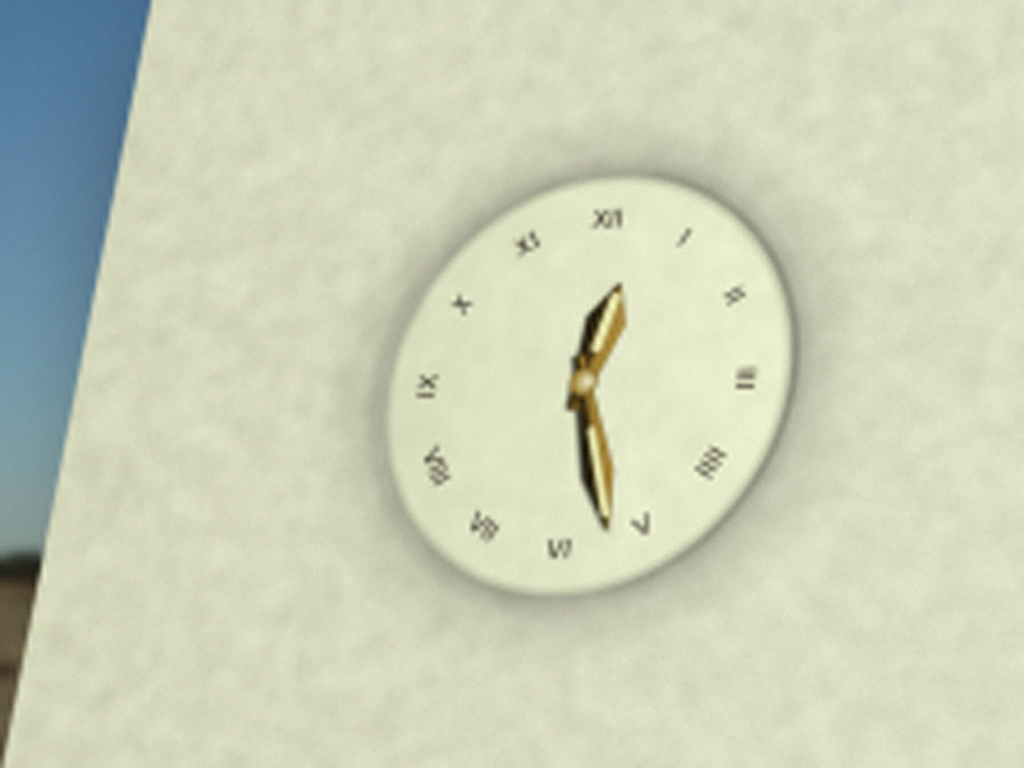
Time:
h=12 m=27
